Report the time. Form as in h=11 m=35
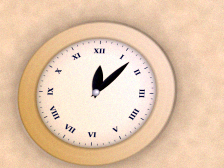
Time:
h=12 m=7
